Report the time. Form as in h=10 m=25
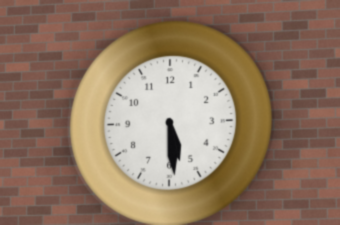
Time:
h=5 m=29
